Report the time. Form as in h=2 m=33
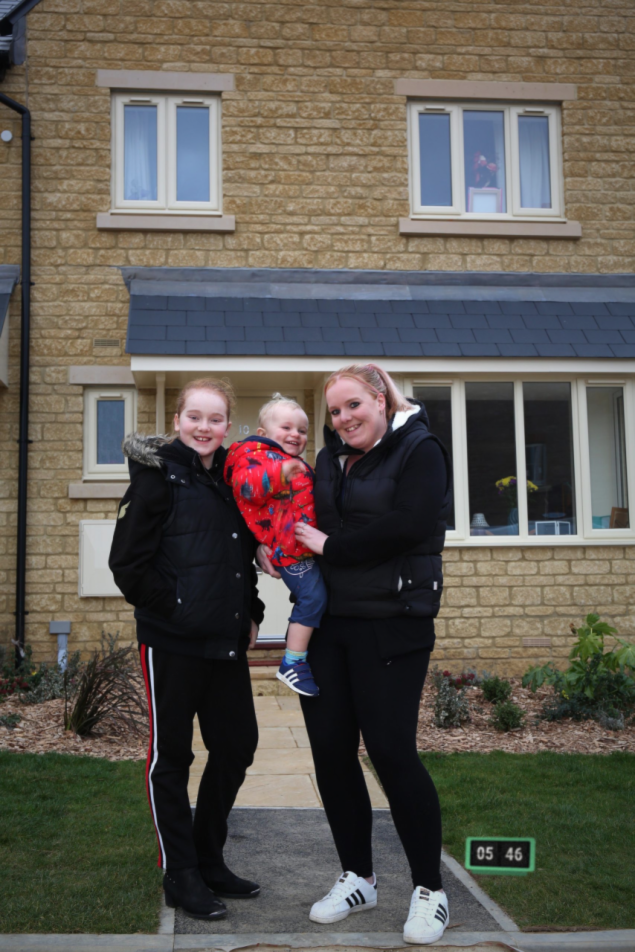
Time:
h=5 m=46
